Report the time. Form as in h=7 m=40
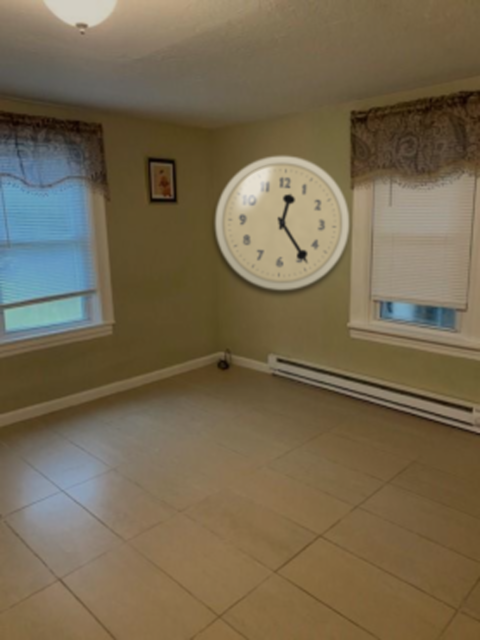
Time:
h=12 m=24
